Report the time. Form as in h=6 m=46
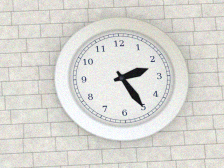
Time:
h=2 m=25
